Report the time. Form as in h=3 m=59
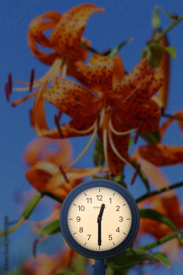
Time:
h=12 m=30
